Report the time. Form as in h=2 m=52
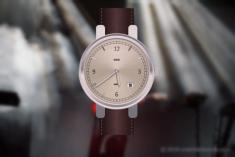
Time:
h=5 m=39
